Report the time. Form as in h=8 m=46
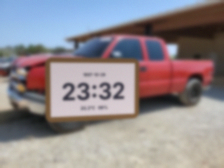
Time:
h=23 m=32
